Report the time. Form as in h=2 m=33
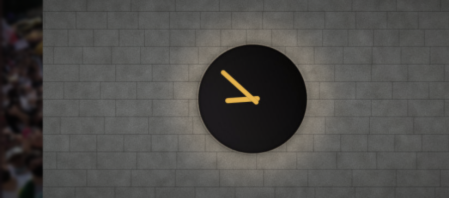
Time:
h=8 m=52
